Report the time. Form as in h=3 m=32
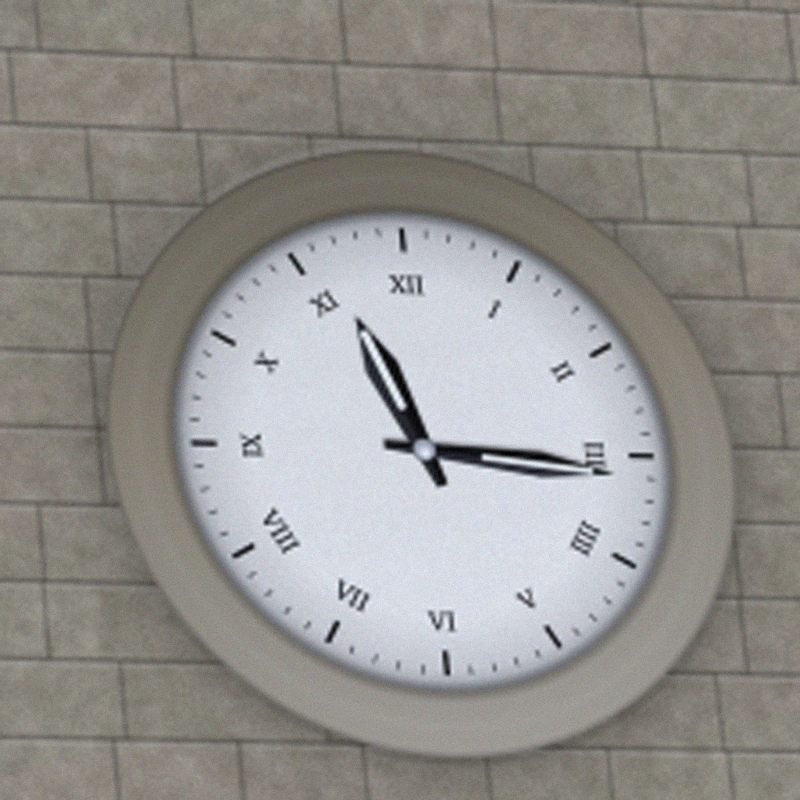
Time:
h=11 m=16
